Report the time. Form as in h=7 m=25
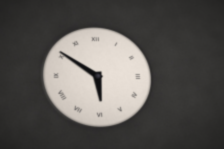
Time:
h=5 m=51
